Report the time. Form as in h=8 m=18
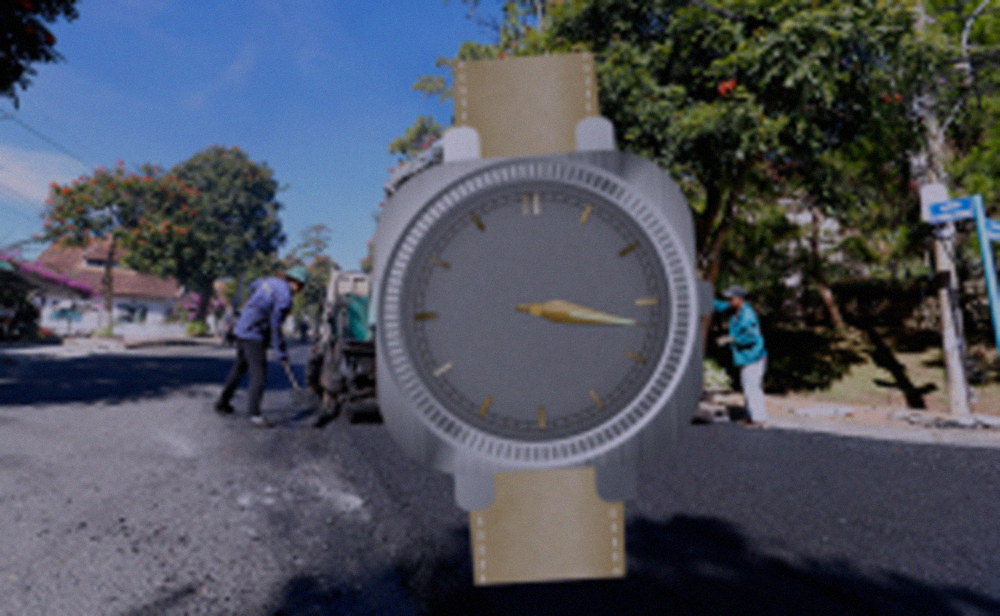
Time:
h=3 m=17
